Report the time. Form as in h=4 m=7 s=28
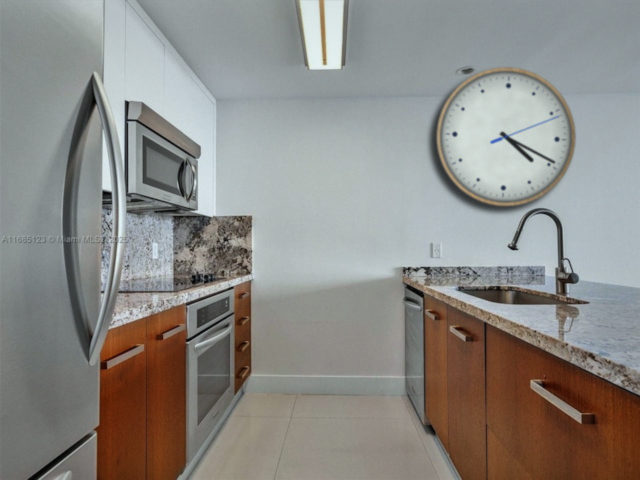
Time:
h=4 m=19 s=11
